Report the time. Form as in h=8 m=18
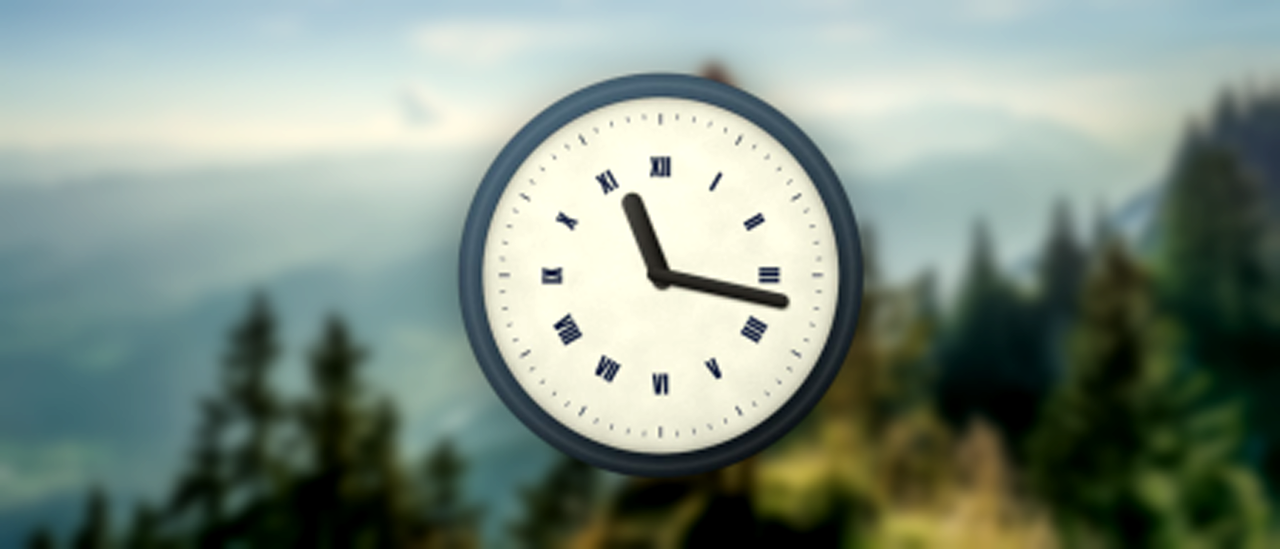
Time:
h=11 m=17
